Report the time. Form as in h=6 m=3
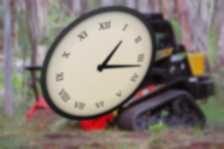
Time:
h=1 m=17
